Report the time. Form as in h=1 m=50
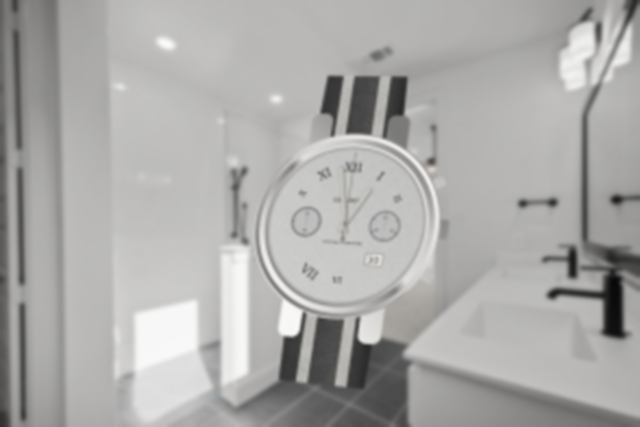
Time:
h=12 m=58
